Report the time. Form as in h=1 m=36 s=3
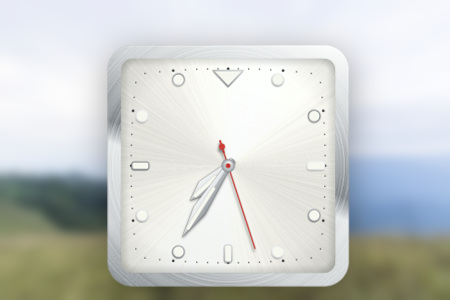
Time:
h=7 m=35 s=27
